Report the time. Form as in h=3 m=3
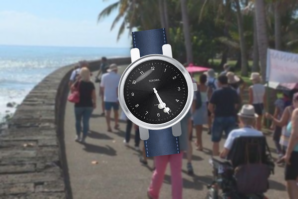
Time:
h=5 m=26
